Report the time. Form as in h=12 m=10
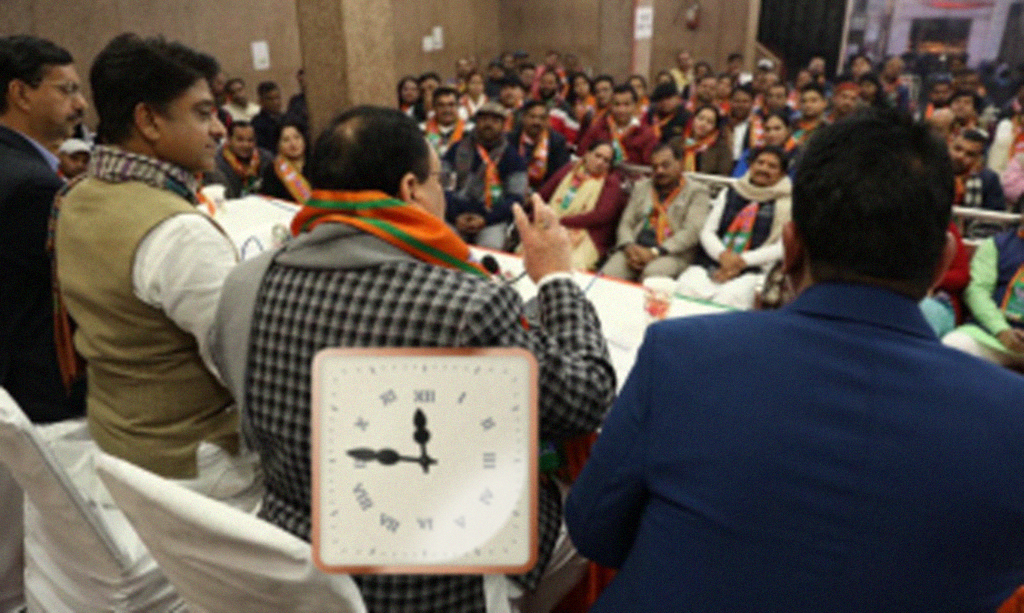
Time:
h=11 m=46
